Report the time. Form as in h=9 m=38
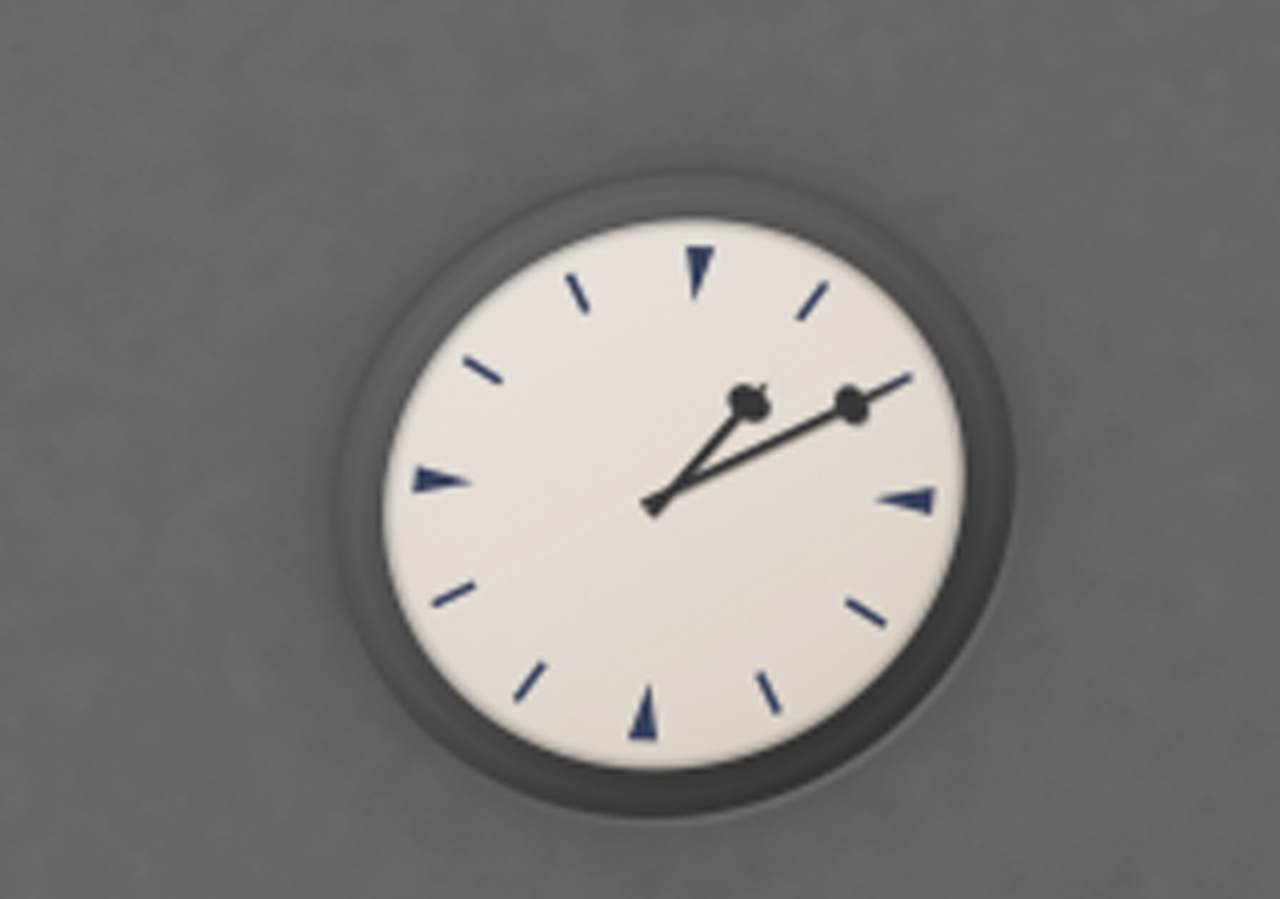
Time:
h=1 m=10
